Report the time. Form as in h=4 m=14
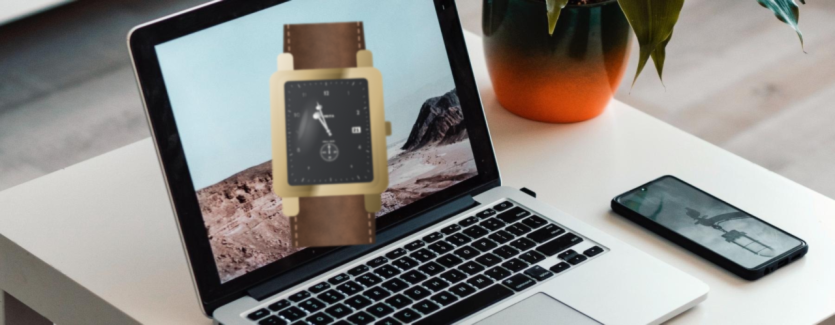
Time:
h=10 m=57
